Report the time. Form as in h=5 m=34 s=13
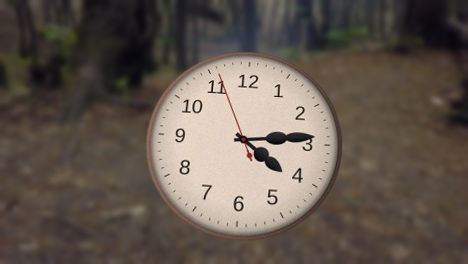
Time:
h=4 m=13 s=56
